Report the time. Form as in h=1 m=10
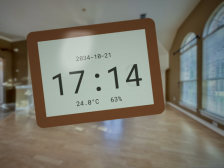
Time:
h=17 m=14
